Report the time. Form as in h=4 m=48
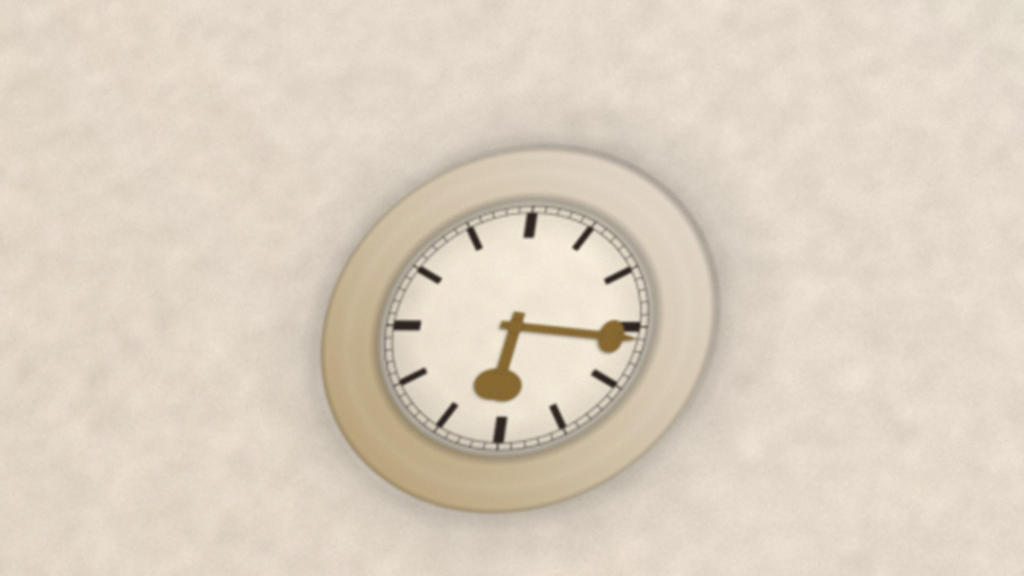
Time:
h=6 m=16
